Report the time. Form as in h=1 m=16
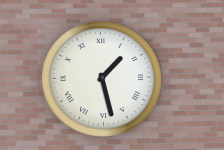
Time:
h=1 m=28
